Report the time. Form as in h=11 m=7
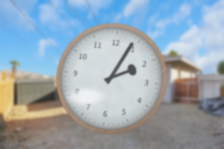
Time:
h=2 m=4
